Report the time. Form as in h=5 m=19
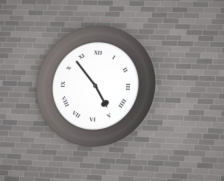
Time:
h=4 m=53
